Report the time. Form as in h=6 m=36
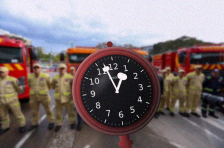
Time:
h=12 m=57
